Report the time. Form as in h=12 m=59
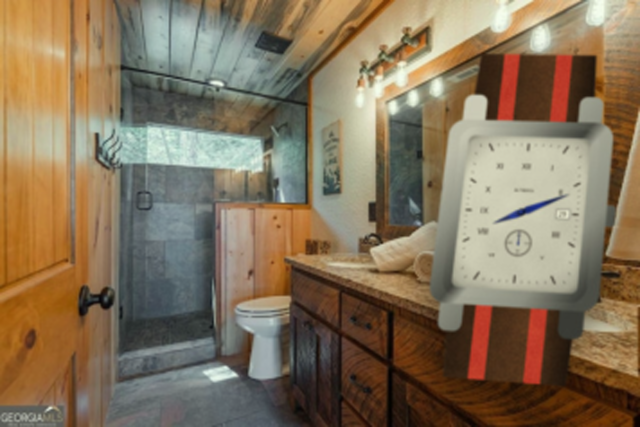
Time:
h=8 m=11
